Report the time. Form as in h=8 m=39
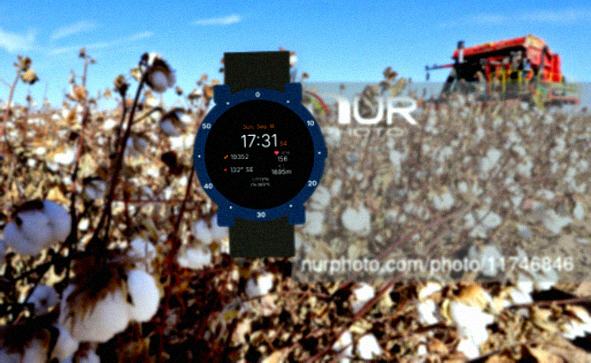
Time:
h=17 m=31
